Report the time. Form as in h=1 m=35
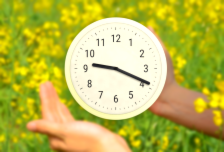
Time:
h=9 m=19
